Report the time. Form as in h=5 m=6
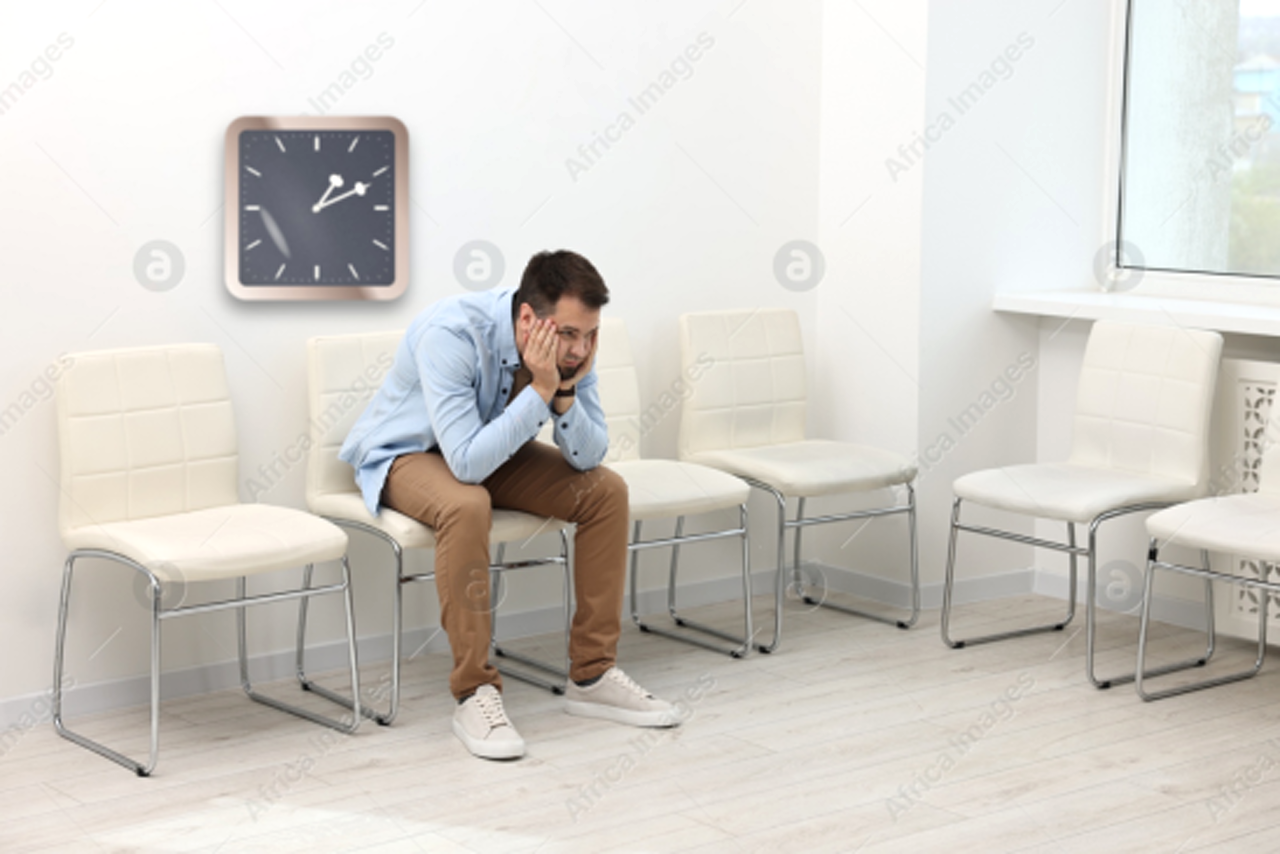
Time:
h=1 m=11
